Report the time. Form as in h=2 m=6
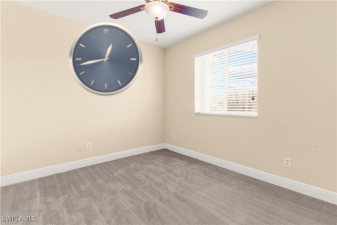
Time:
h=12 m=43
